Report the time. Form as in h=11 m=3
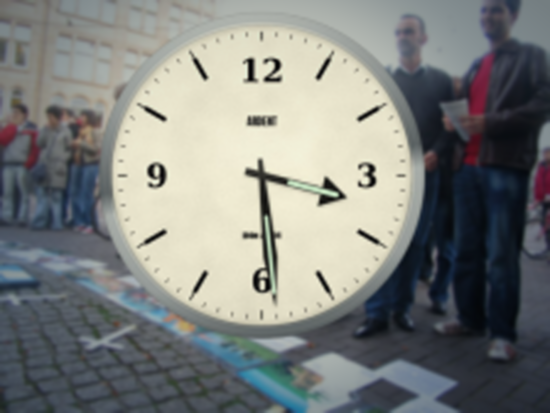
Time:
h=3 m=29
